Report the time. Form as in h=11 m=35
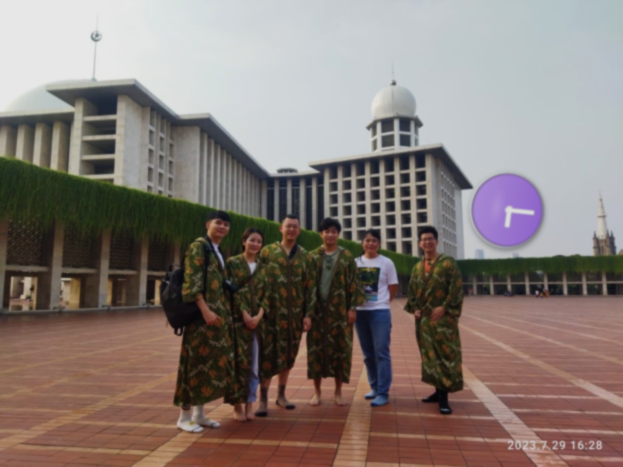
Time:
h=6 m=16
